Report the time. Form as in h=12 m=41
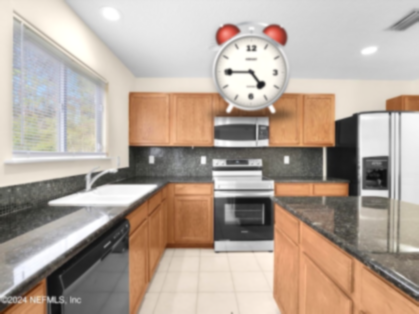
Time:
h=4 m=45
